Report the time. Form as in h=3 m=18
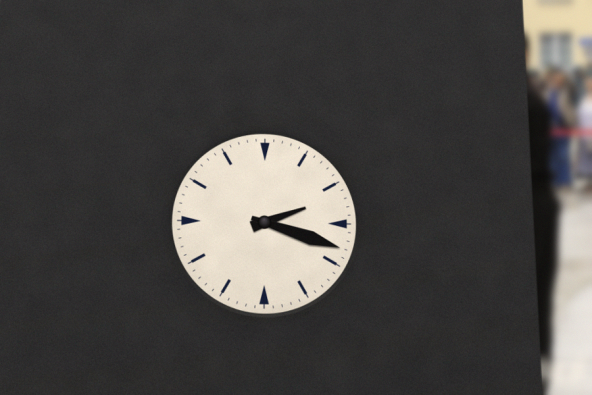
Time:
h=2 m=18
